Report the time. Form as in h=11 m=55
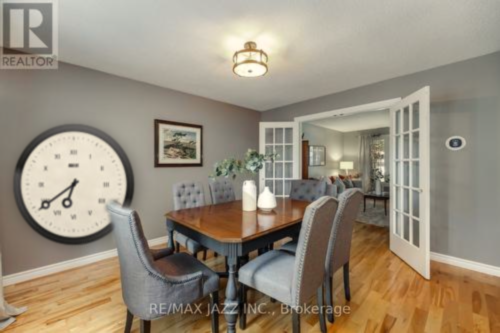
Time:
h=6 m=39
